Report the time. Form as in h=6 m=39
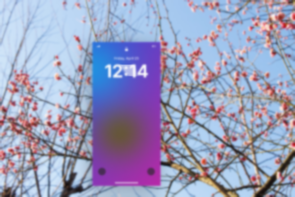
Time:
h=12 m=14
